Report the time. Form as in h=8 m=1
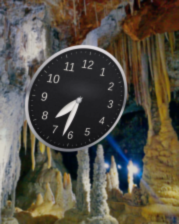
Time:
h=7 m=32
